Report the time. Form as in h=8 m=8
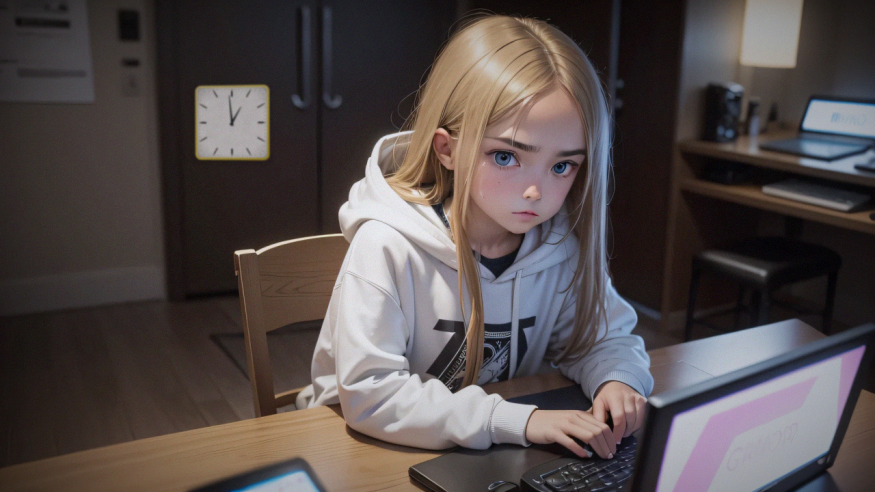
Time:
h=12 m=59
